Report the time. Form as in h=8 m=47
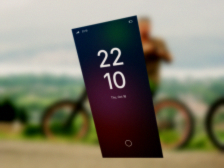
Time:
h=22 m=10
